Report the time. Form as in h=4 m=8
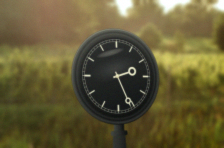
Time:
h=2 m=26
